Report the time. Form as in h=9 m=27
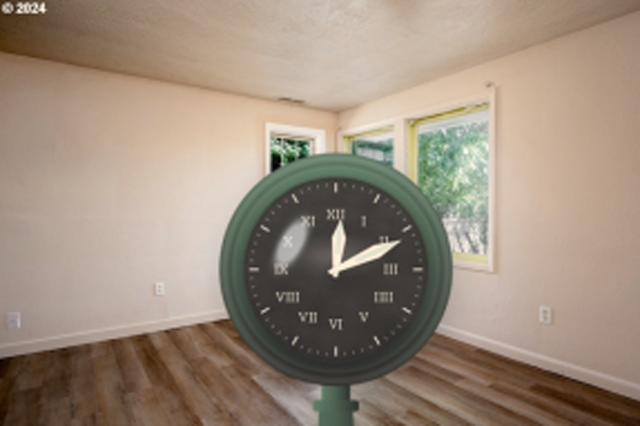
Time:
h=12 m=11
